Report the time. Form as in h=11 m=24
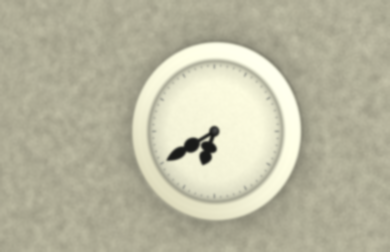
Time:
h=6 m=40
